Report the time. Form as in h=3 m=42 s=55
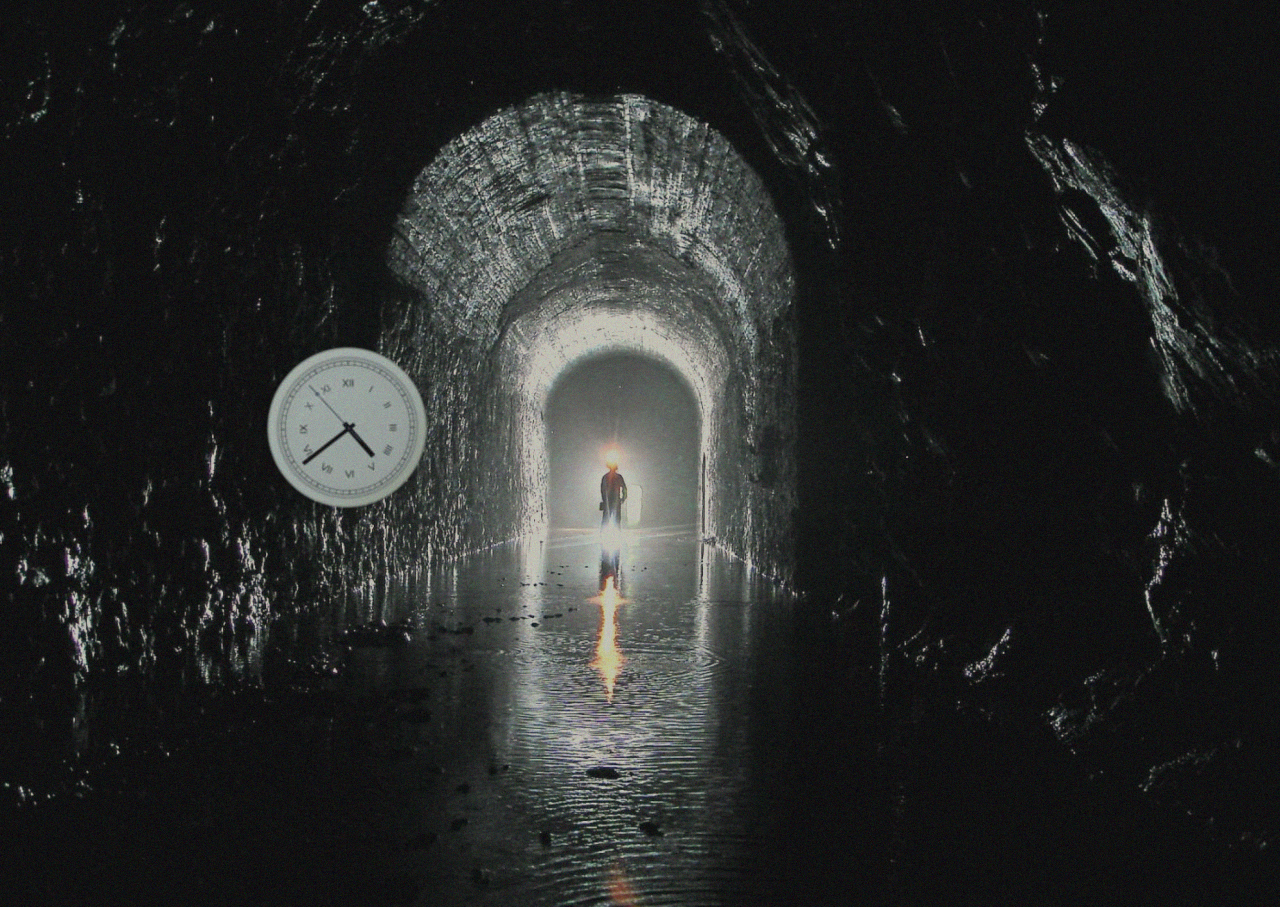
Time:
h=4 m=38 s=53
